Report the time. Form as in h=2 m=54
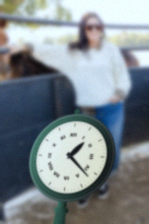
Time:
h=1 m=22
